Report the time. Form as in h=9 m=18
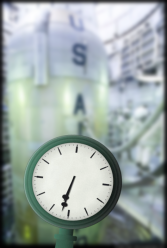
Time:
h=6 m=32
